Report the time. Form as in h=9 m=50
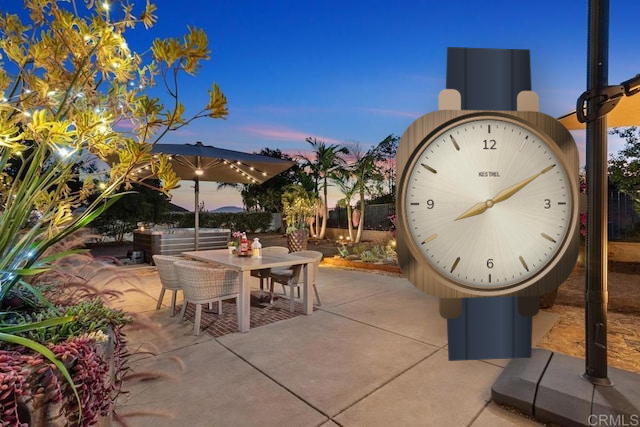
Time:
h=8 m=10
